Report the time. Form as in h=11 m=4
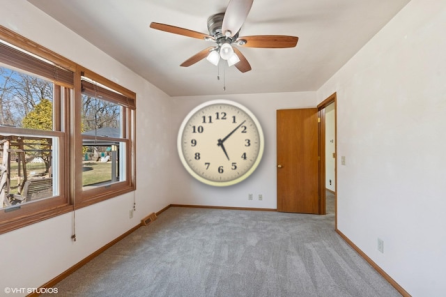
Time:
h=5 m=8
